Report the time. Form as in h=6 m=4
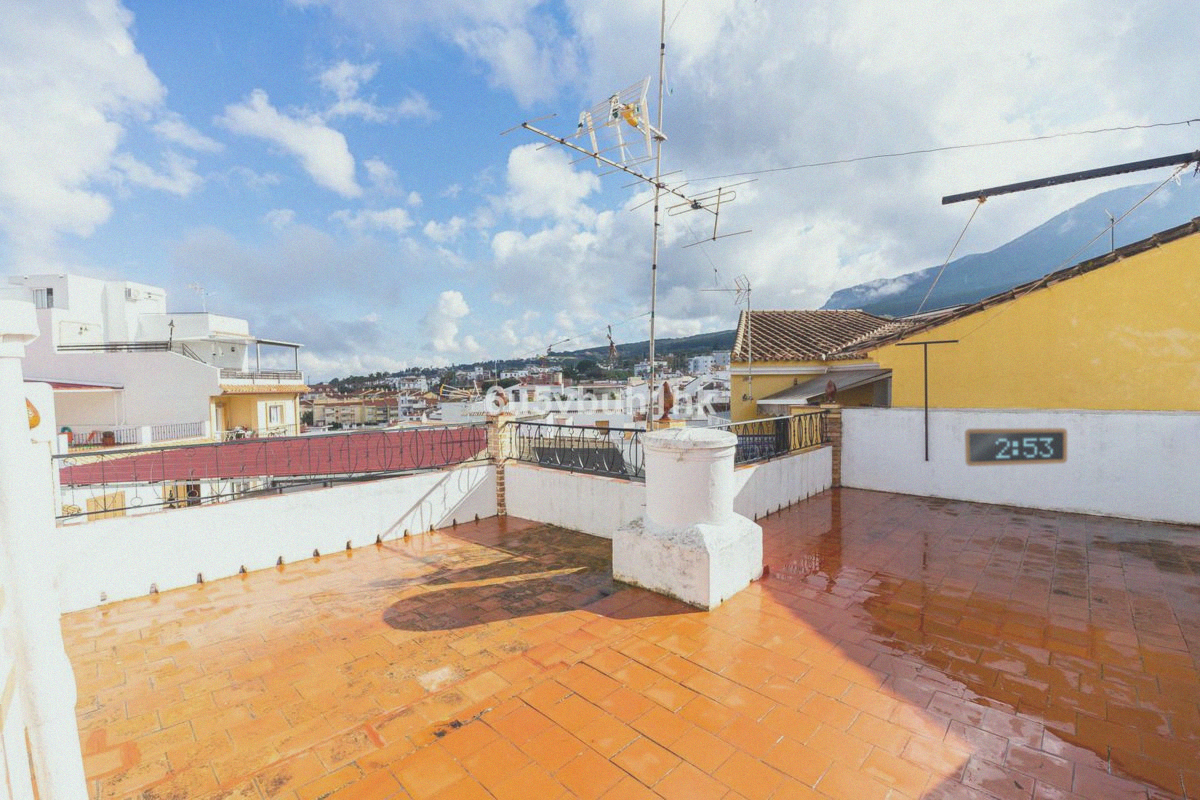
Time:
h=2 m=53
